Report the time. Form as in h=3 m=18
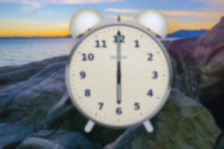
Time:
h=6 m=0
